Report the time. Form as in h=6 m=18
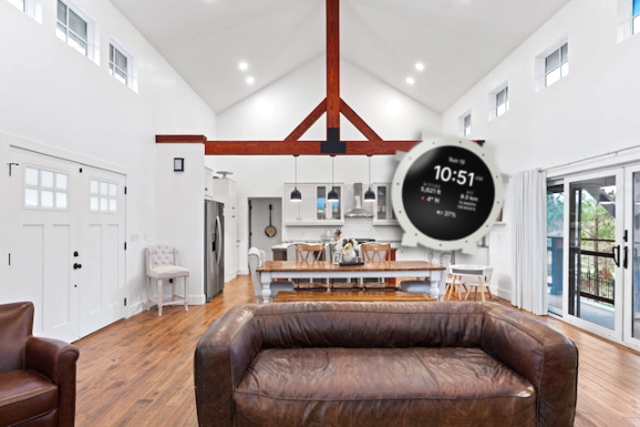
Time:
h=10 m=51
